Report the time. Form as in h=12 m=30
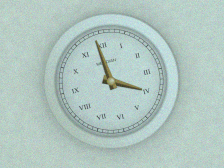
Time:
h=3 m=59
